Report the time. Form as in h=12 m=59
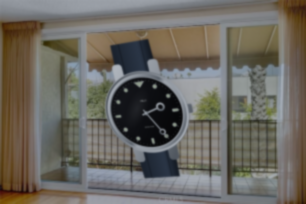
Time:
h=2 m=25
